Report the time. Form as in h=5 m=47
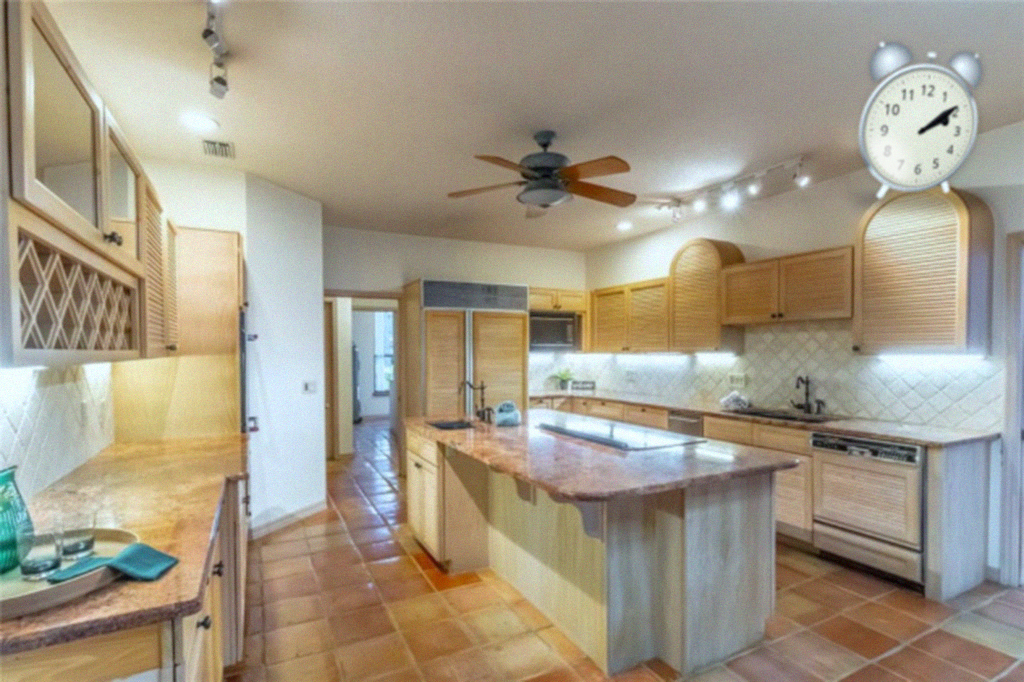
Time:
h=2 m=9
